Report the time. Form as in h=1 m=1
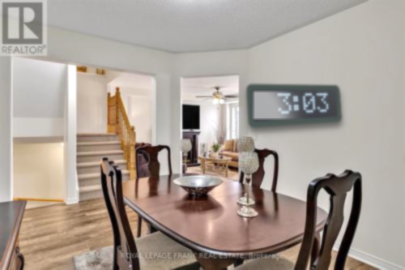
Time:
h=3 m=3
